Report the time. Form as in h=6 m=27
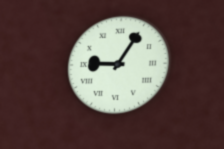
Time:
h=9 m=5
